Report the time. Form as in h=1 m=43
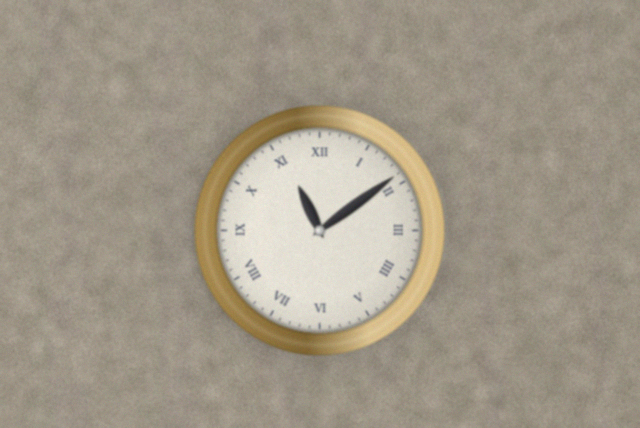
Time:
h=11 m=9
